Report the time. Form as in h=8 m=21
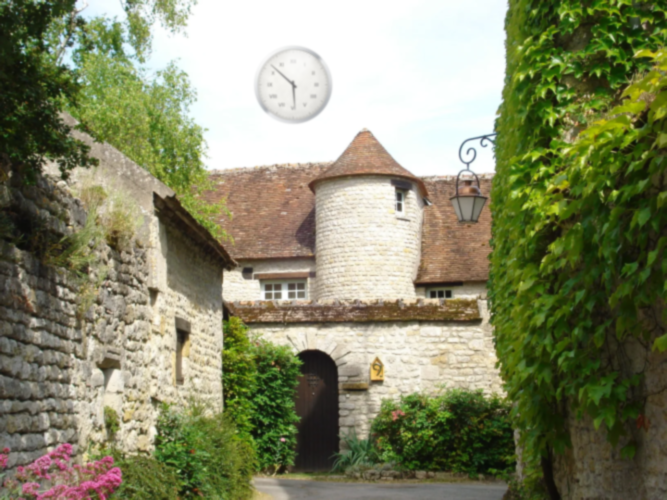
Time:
h=5 m=52
